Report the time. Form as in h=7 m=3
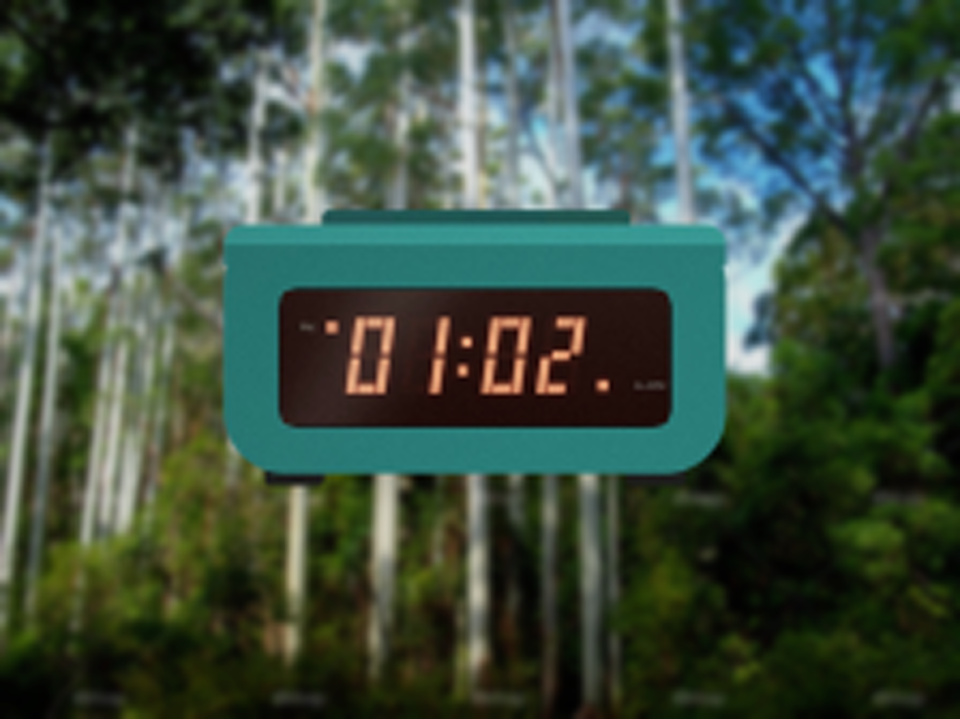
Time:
h=1 m=2
